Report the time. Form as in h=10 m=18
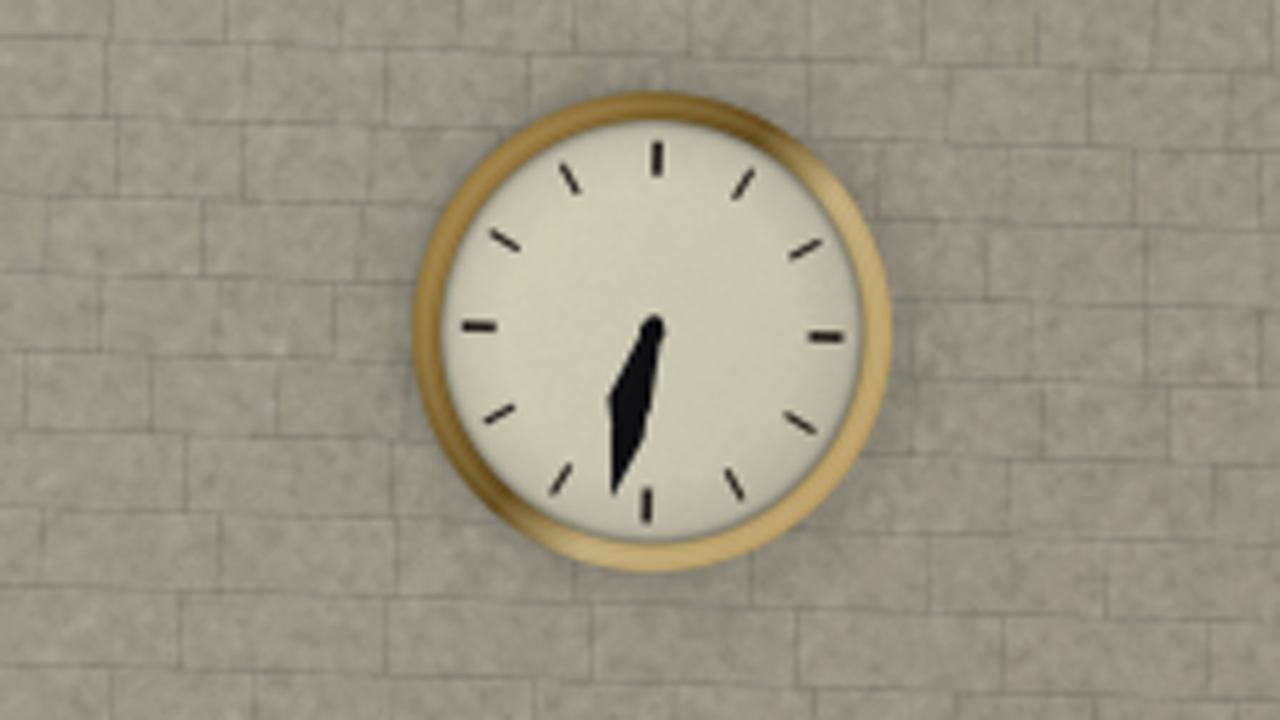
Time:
h=6 m=32
